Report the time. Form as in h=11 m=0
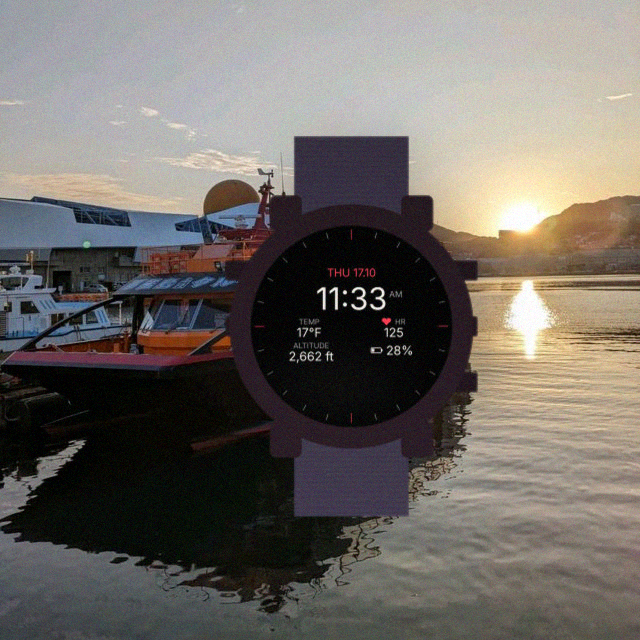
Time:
h=11 m=33
